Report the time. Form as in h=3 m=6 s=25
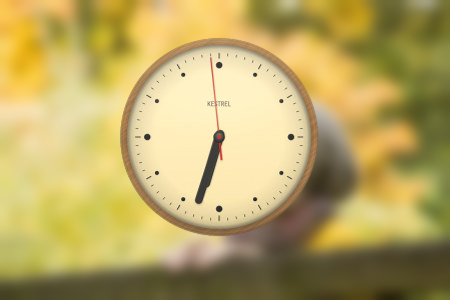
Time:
h=6 m=32 s=59
